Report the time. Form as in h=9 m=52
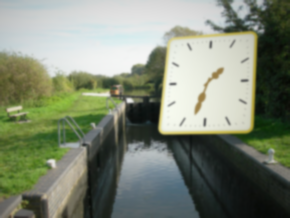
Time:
h=1 m=33
